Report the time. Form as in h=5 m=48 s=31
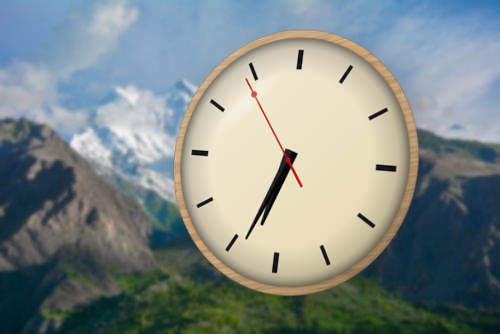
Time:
h=6 m=33 s=54
